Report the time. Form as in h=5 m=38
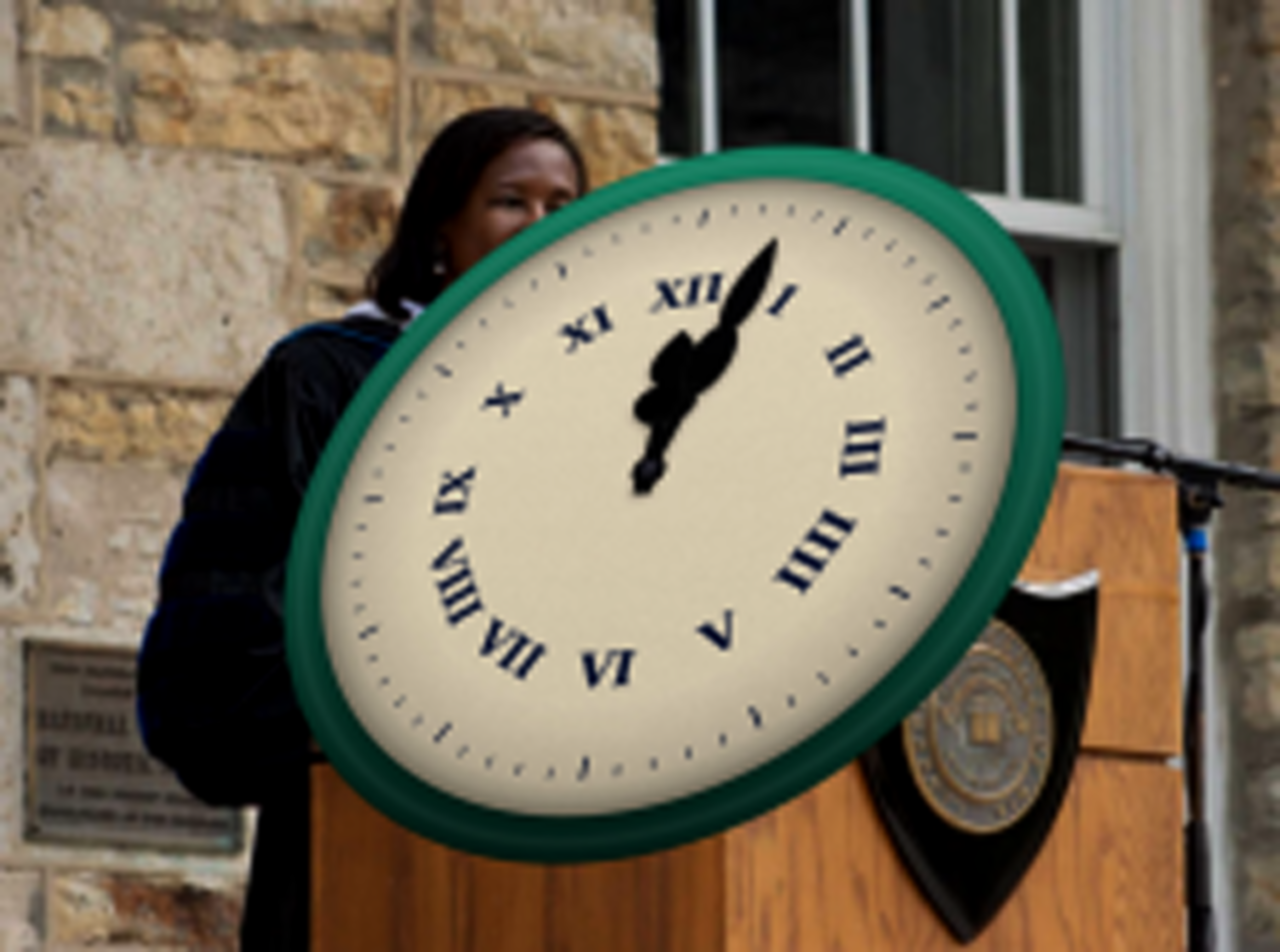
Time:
h=12 m=3
